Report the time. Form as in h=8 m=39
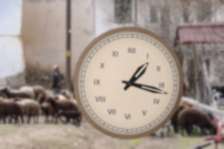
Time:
h=1 m=17
